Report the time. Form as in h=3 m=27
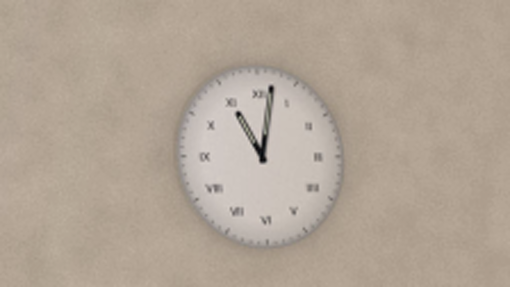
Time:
h=11 m=2
